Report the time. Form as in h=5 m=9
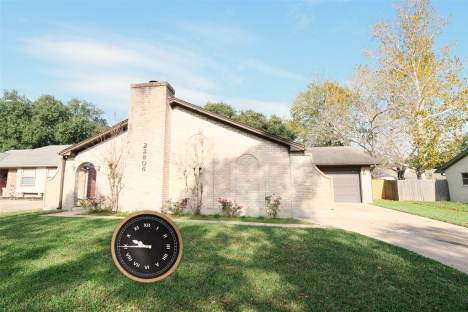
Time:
h=9 m=45
